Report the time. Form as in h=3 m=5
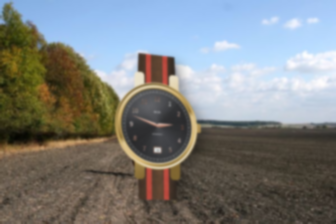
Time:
h=2 m=48
